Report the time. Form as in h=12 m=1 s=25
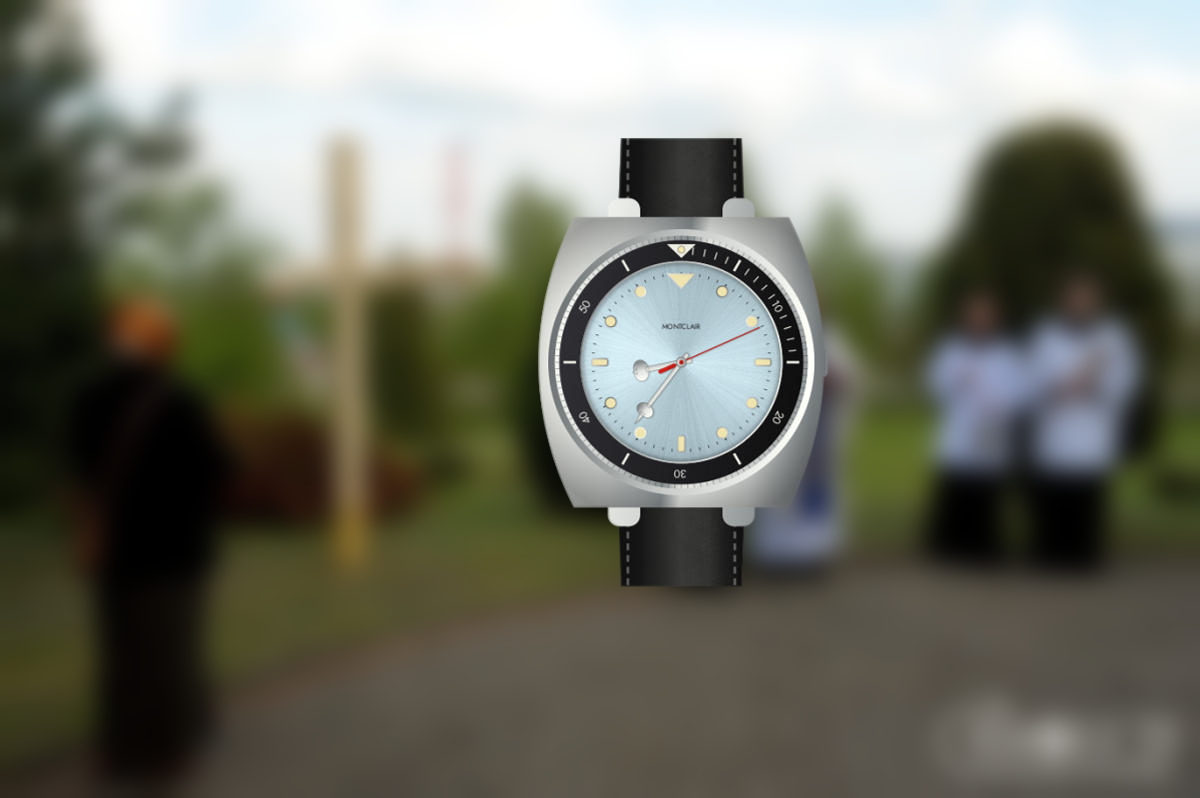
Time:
h=8 m=36 s=11
